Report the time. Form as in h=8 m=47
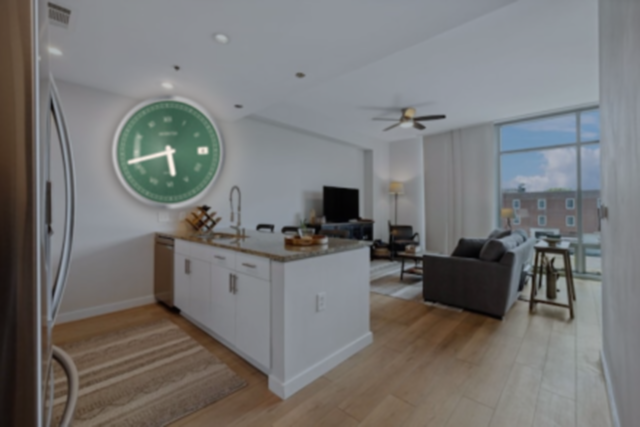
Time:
h=5 m=43
